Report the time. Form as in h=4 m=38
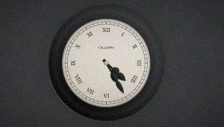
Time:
h=4 m=25
